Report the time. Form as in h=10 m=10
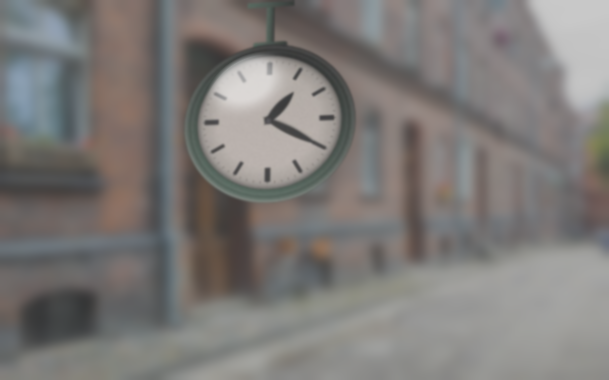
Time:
h=1 m=20
